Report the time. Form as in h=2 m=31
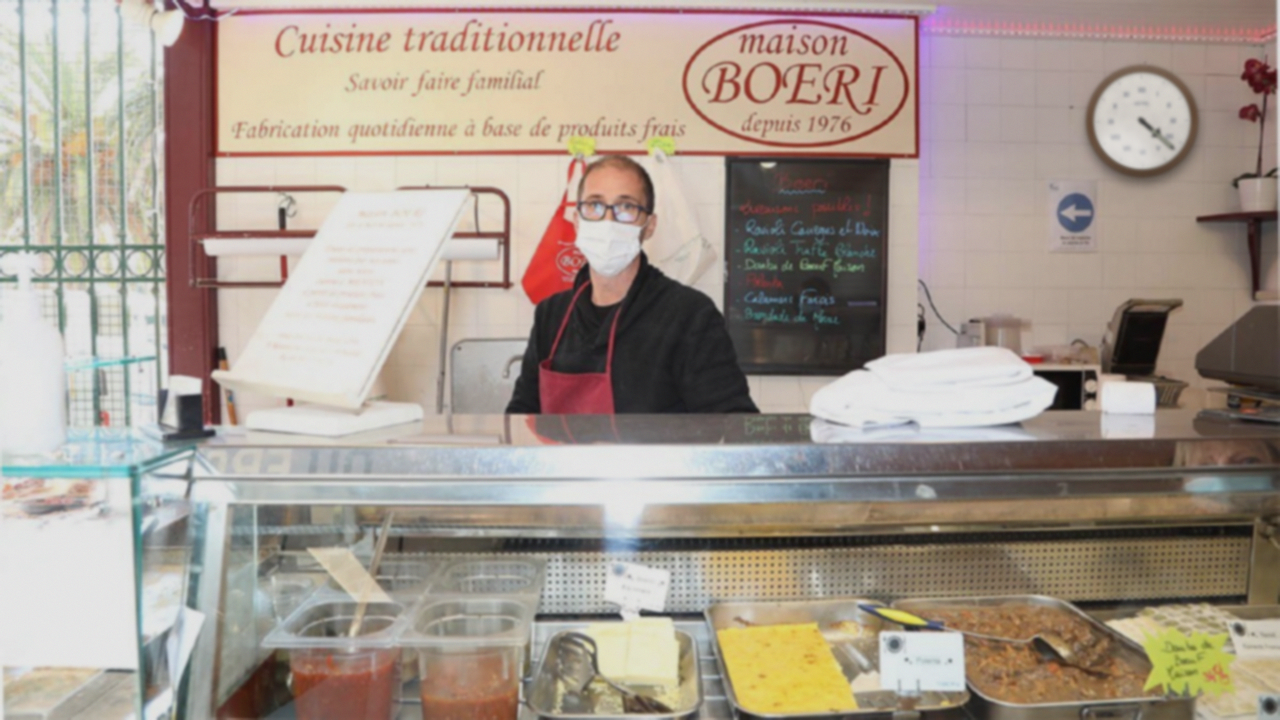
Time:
h=4 m=22
